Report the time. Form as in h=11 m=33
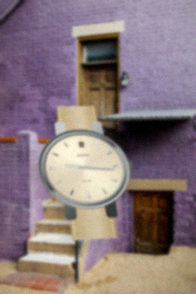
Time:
h=9 m=16
